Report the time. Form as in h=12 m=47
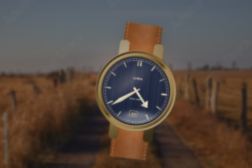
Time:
h=4 m=39
